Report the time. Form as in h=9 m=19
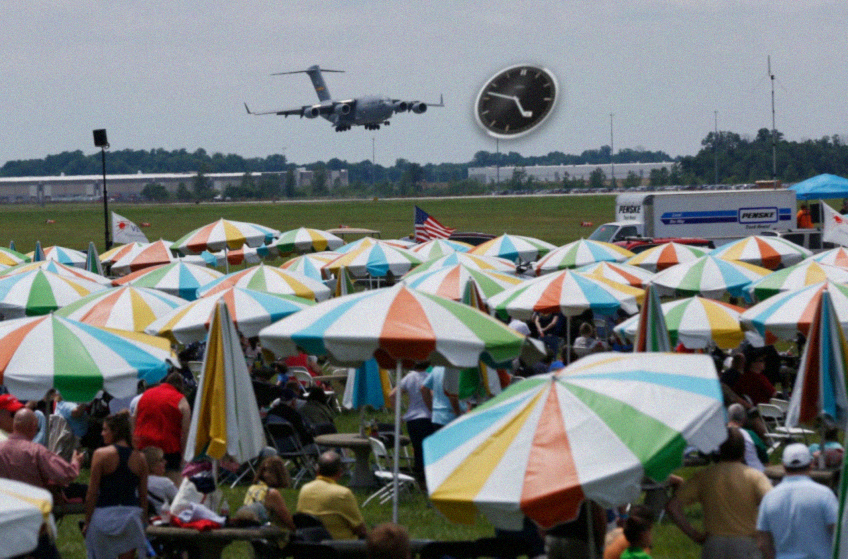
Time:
h=4 m=47
